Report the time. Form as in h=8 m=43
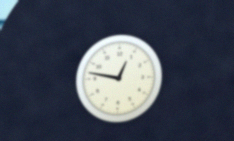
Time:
h=12 m=47
